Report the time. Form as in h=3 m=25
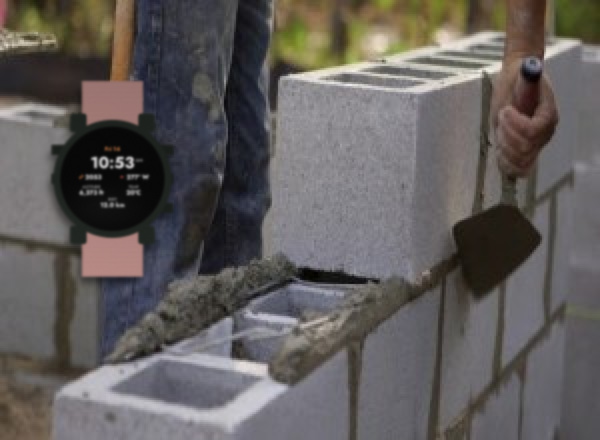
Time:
h=10 m=53
